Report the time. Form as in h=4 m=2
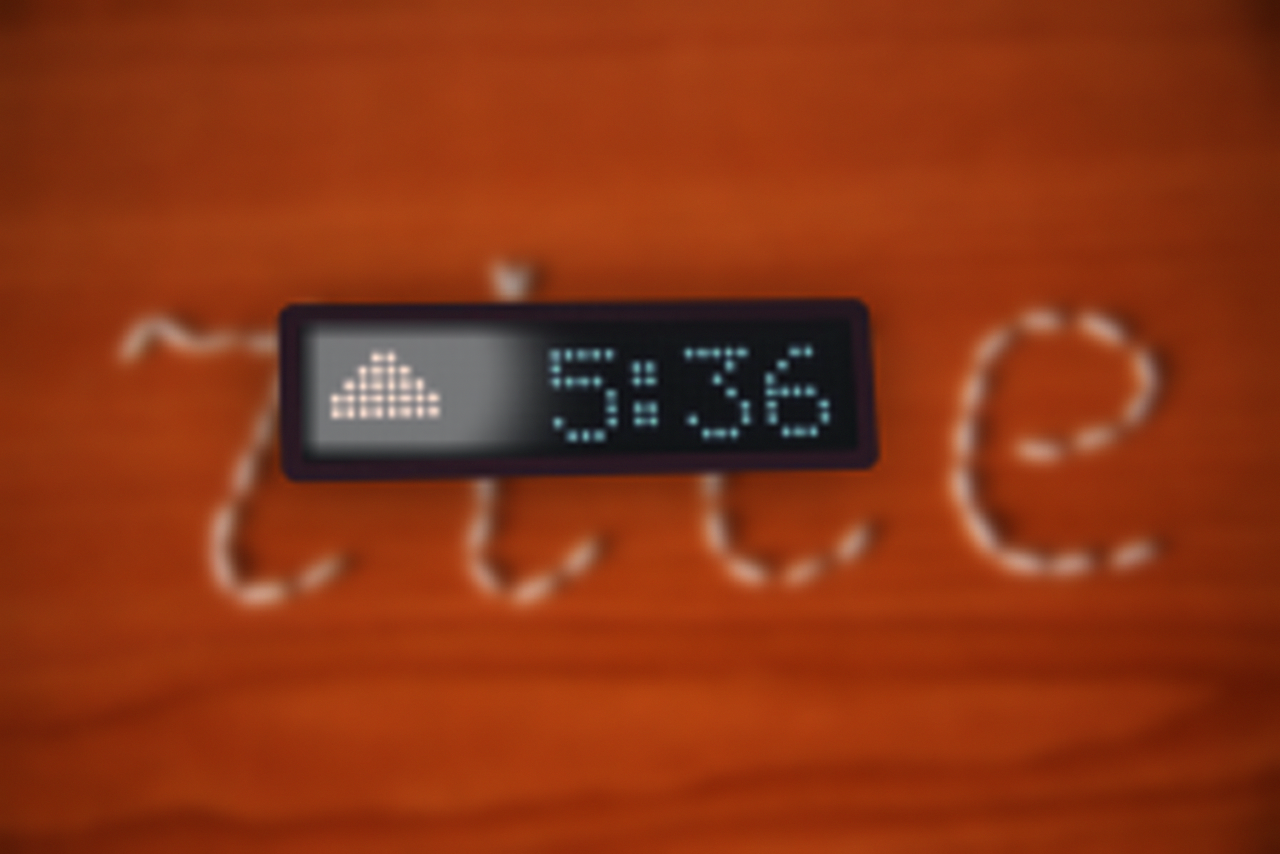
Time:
h=5 m=36
